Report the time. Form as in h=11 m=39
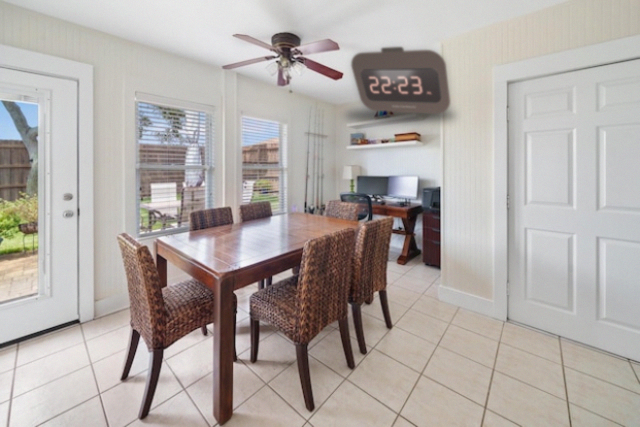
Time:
h=22 m=23
